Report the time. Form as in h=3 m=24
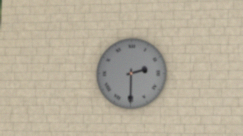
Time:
h=2 m=30
